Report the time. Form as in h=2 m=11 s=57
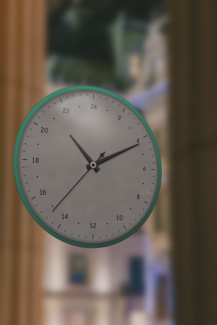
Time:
h=21 m=10 s=37
